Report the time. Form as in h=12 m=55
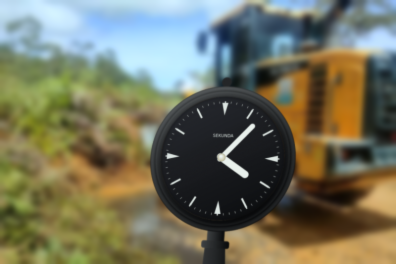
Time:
h=4 m=7
